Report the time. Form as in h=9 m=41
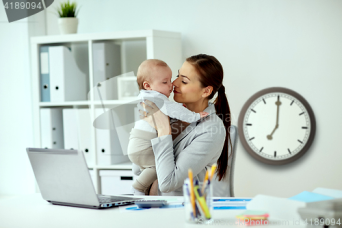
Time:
h=7 m=0
